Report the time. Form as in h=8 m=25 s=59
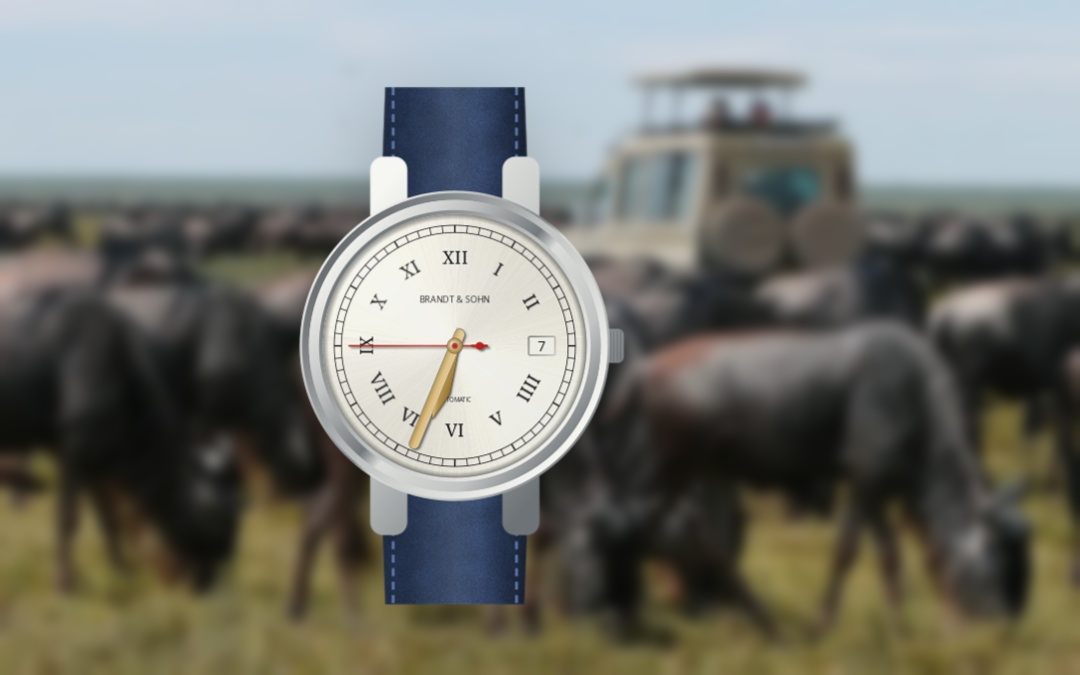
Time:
h=6 m=33 s=45
